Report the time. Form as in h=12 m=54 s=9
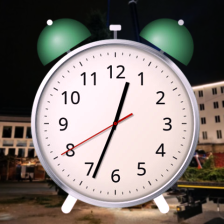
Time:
h=12 m=33 s=40
